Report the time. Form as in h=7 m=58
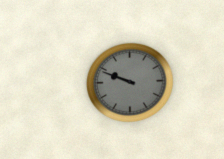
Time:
h=9 m=49
